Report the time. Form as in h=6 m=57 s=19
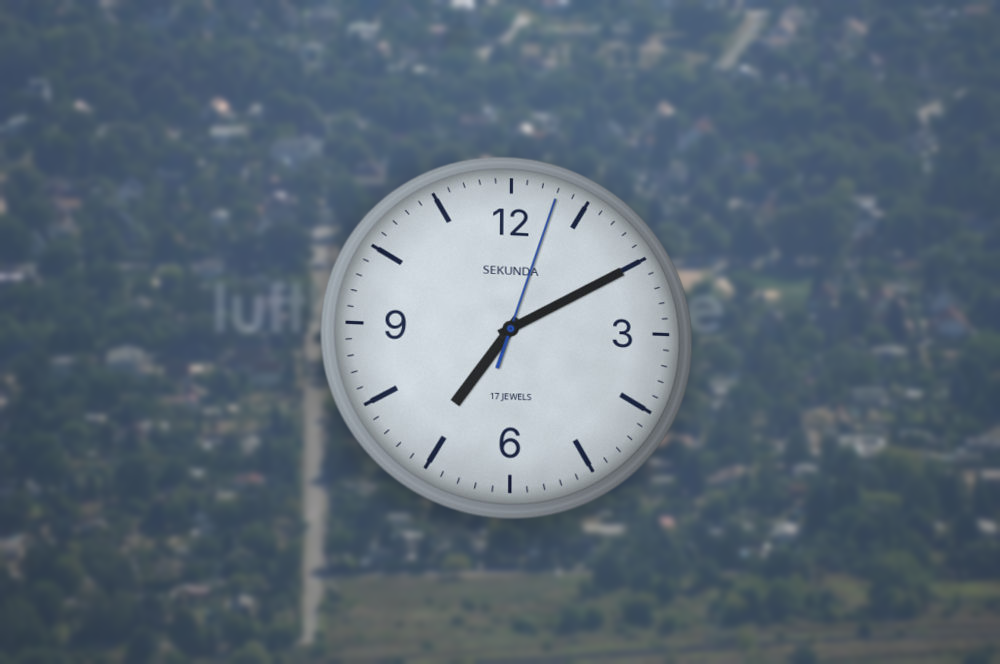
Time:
h=7 m=10 s=3
